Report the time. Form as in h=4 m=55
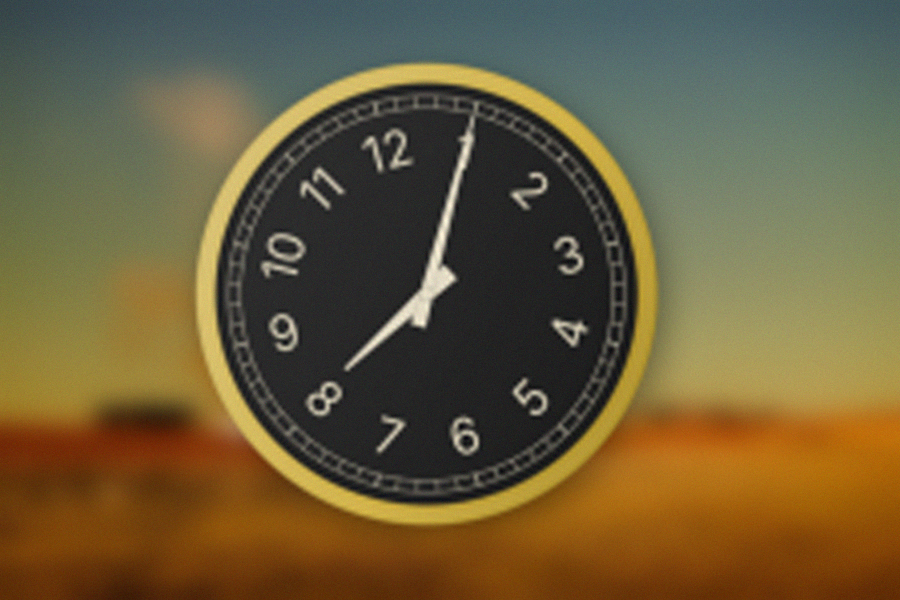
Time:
h=8 m=5
